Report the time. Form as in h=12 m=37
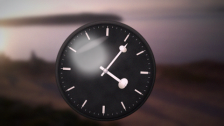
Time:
h=4 m=6
